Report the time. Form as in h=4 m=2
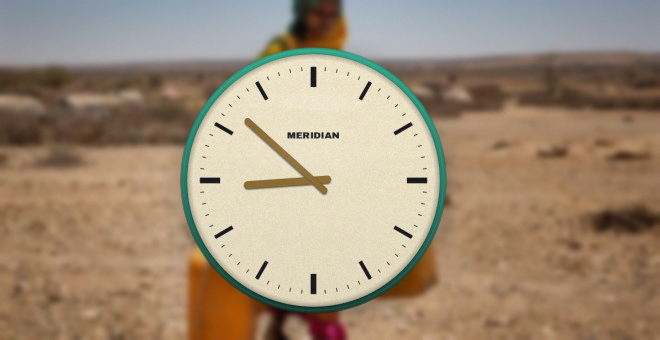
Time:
h=8 m=52
